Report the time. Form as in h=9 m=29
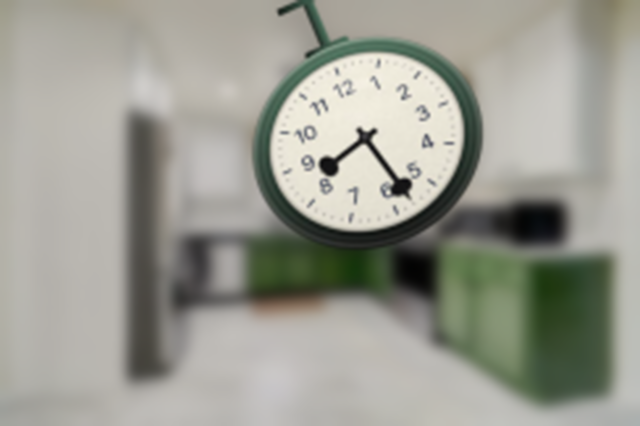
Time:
h=8 m=28
